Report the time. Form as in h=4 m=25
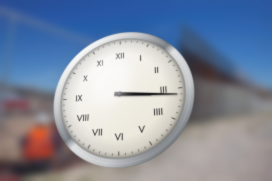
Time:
h=3 m=16
